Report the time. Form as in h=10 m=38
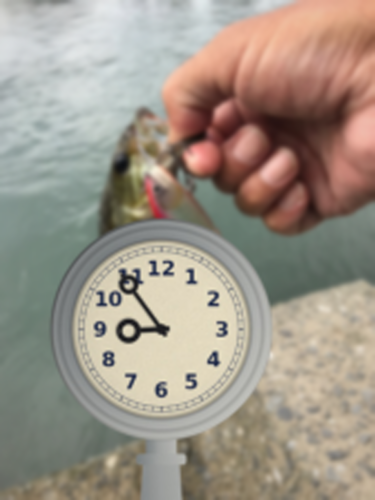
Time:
h=8 m=54
